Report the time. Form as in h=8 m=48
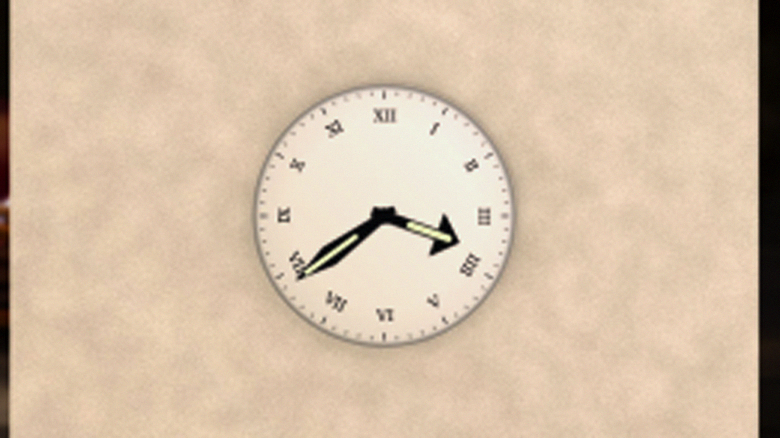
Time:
h=3 m=39
